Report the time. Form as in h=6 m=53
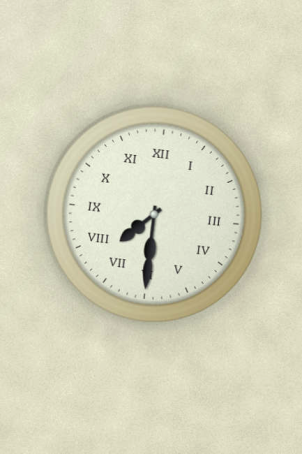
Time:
h=7 m=30
